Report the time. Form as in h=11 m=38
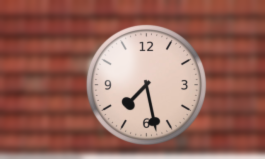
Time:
h=7 m=28
